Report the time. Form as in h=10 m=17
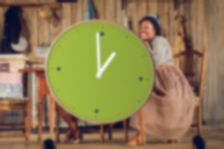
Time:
h=12 m=59
